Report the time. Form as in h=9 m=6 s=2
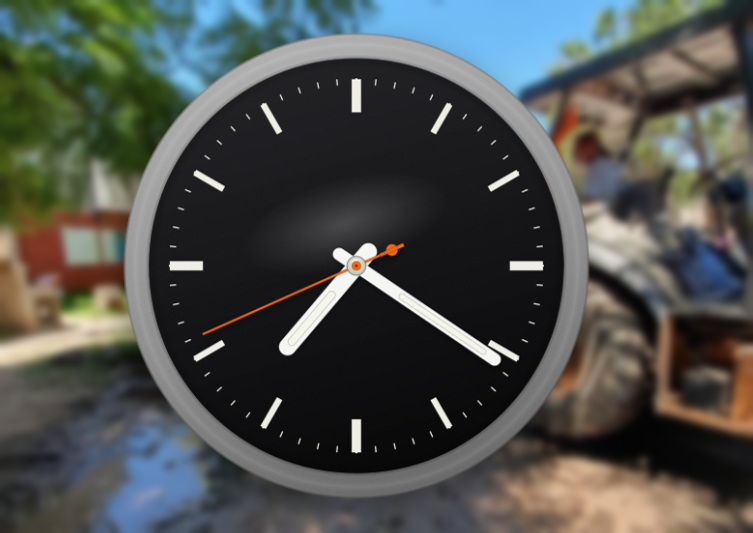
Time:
h=7 m=20 s=41
